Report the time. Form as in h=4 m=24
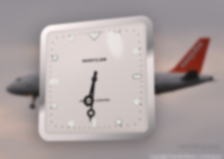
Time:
h=6 m=31
